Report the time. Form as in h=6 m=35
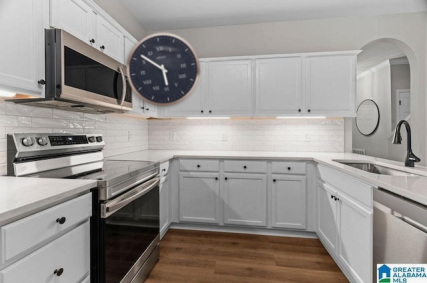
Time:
h=5 m=52
